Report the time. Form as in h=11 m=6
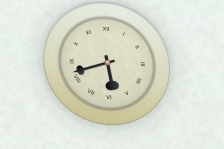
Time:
h=5 m=42
